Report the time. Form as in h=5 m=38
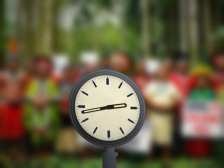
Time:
h=2 m=43
